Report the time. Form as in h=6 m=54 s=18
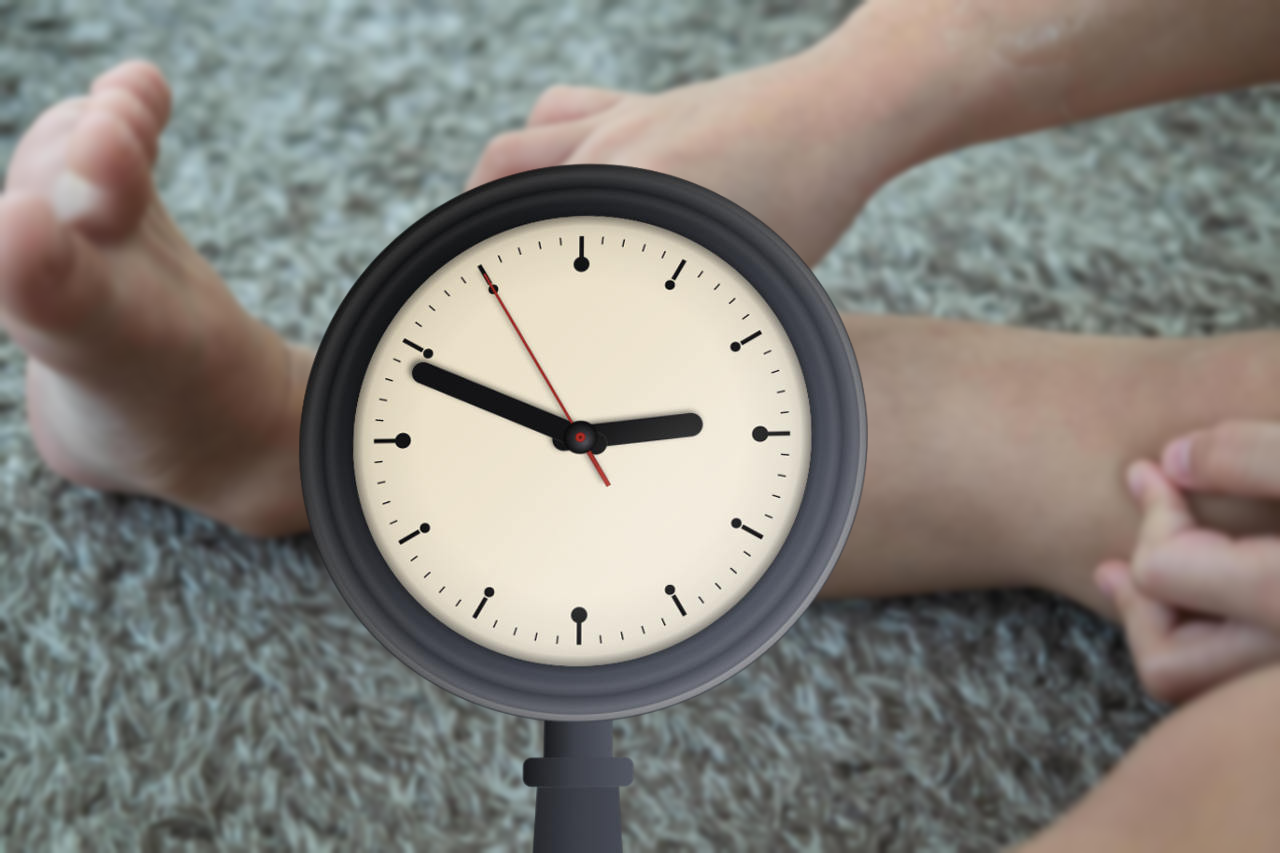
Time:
h=2 m=48 s=55
